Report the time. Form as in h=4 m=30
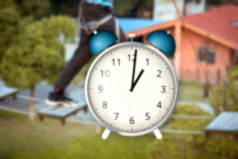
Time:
h=1 m=1
